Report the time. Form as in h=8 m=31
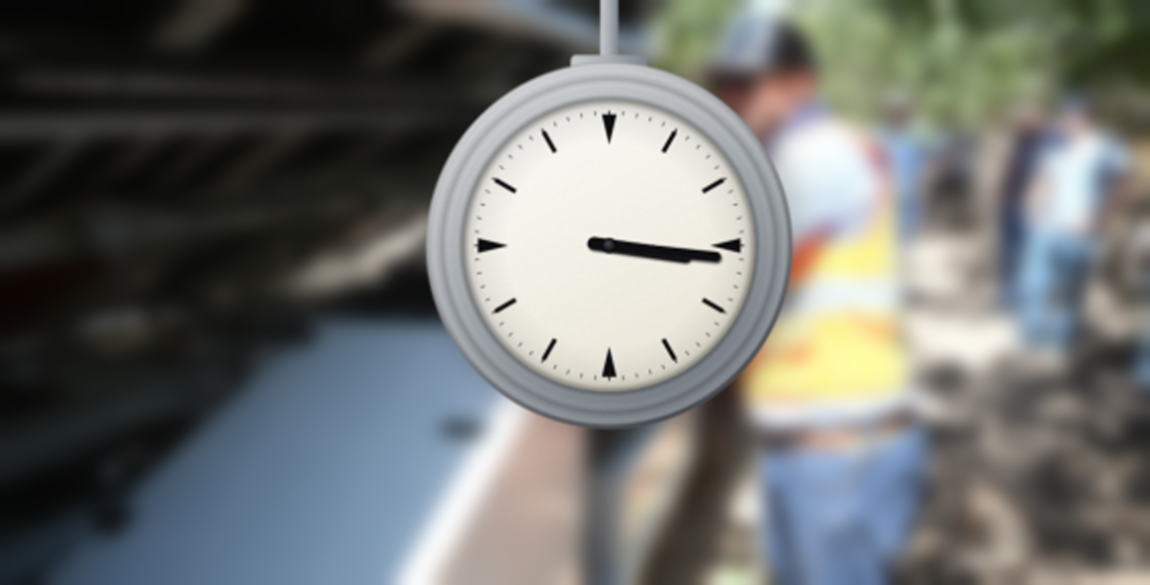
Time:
h=3 m=16
